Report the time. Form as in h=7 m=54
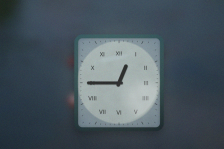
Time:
h=12 m=45
